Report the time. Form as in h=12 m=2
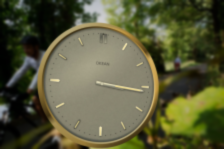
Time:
h=3 m=16
